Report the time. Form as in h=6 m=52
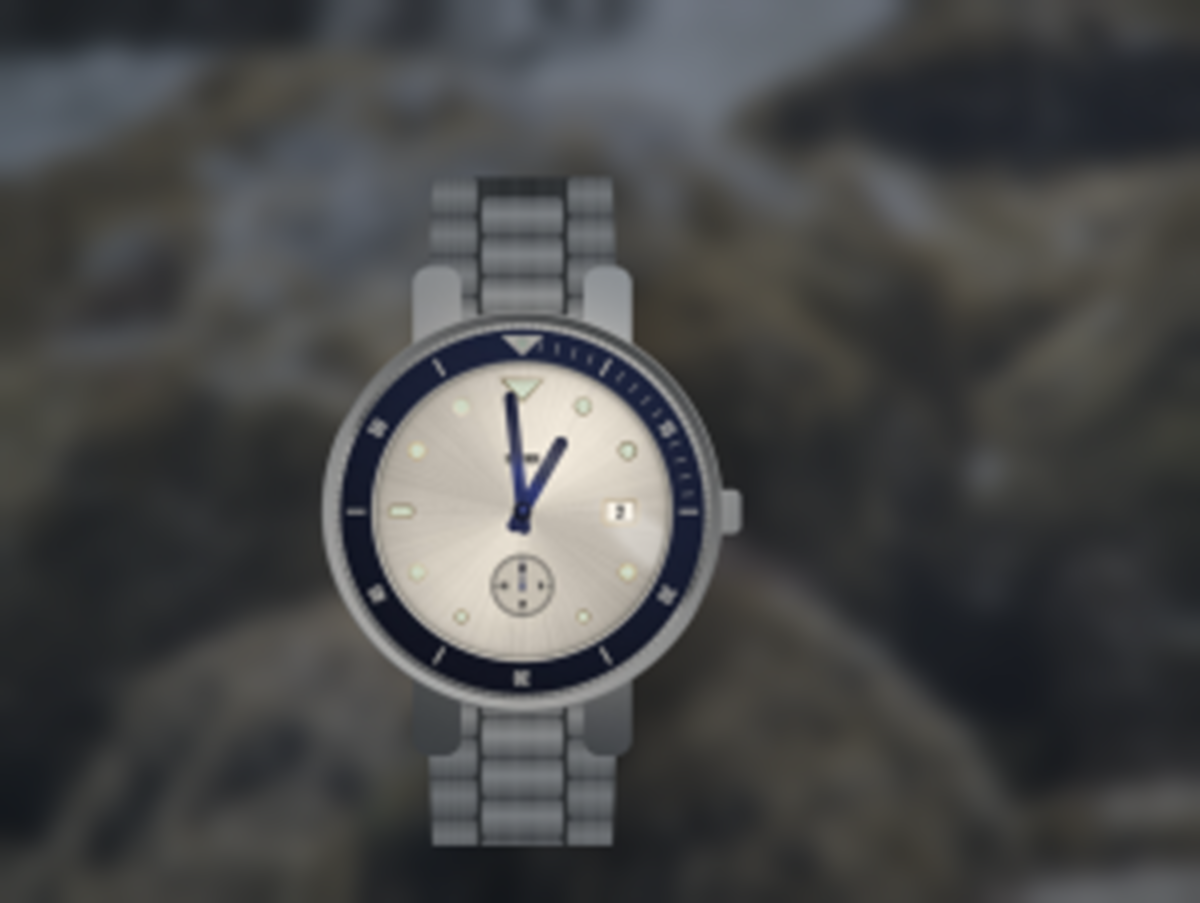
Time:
h=12 m=59
